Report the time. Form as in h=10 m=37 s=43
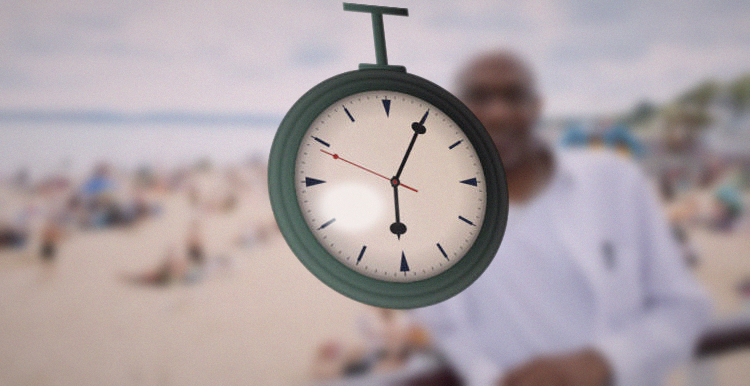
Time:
h=6 m=4 s=49
